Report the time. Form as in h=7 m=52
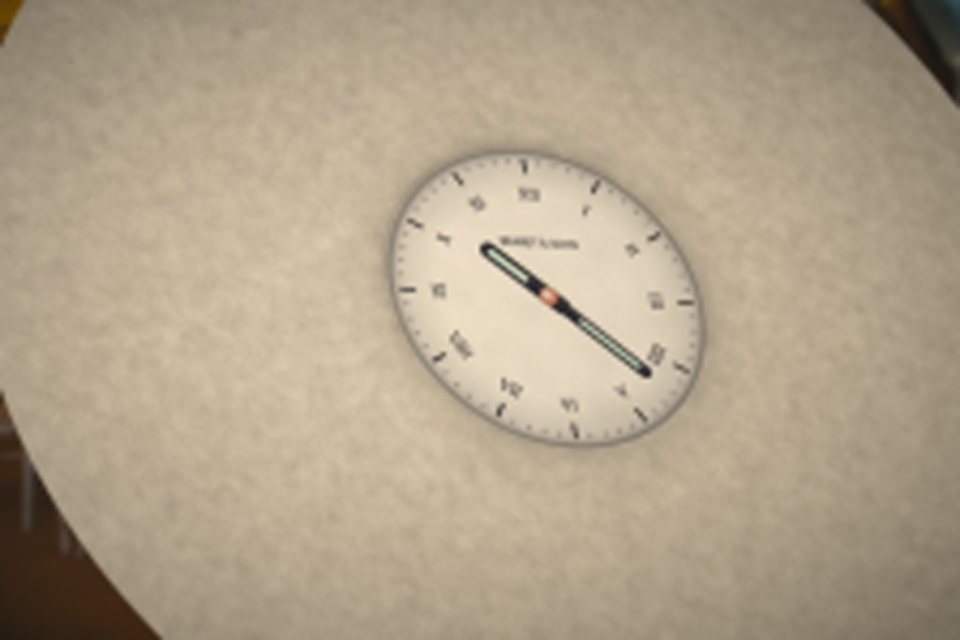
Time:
h=10 m=22
